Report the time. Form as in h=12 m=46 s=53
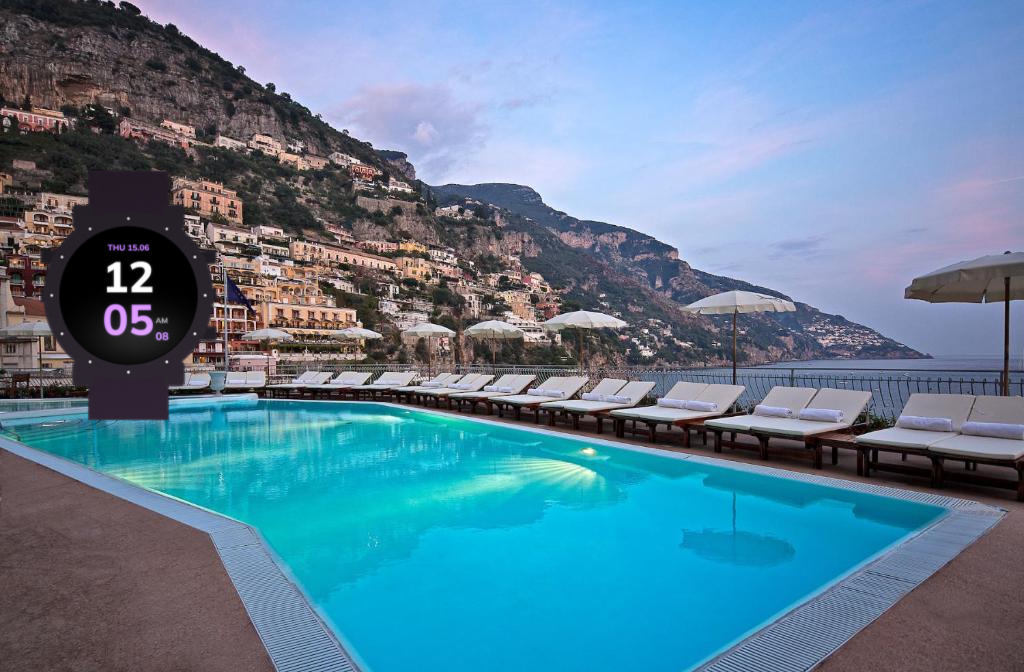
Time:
h=12 m=5 s=8
